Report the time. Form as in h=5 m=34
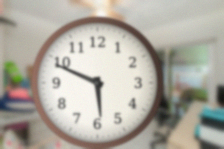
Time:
h=5 m=49
